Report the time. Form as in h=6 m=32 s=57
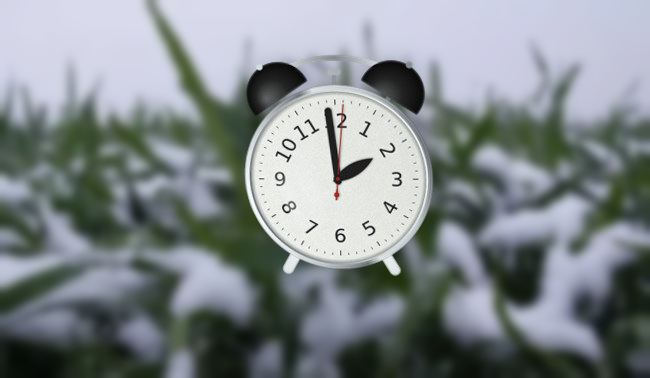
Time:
h=1 m=59 s=1
